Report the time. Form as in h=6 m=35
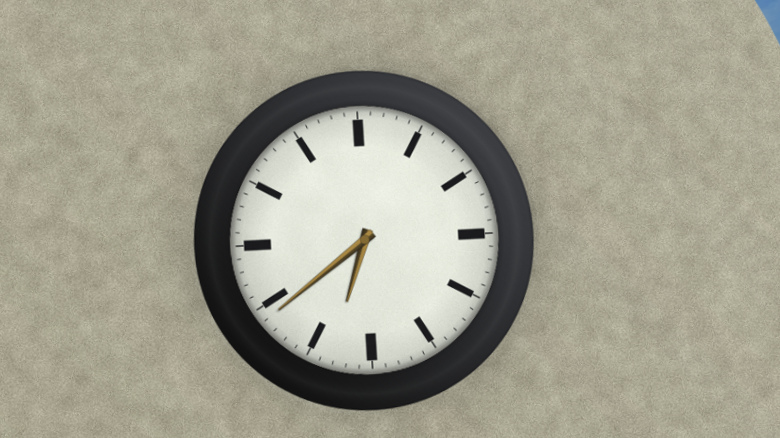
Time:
h=6 m=39
